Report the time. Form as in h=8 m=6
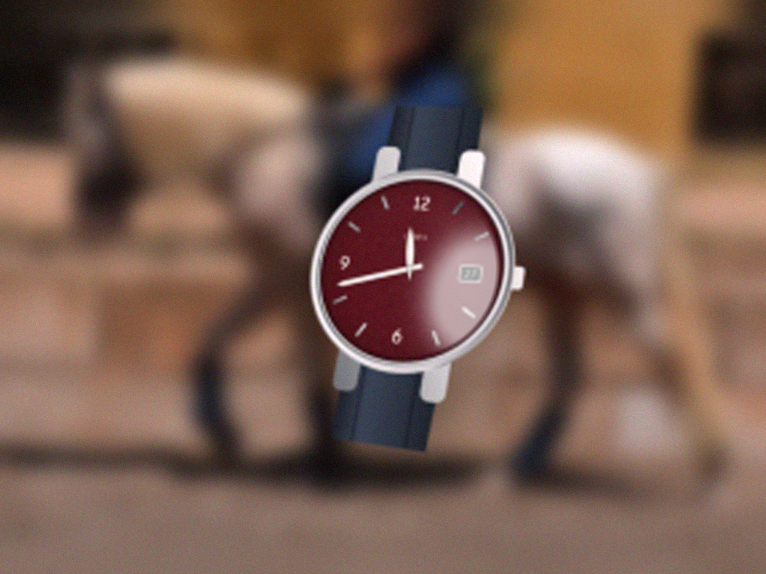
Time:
h=11 m=42
